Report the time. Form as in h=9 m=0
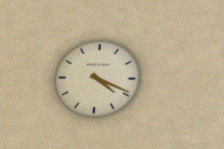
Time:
h=4 m=19
